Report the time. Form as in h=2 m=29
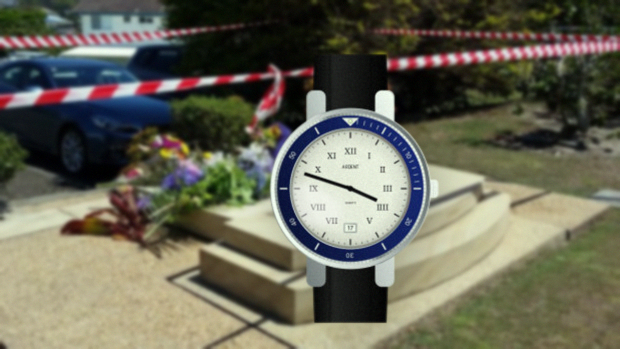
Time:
h=3 m=48
